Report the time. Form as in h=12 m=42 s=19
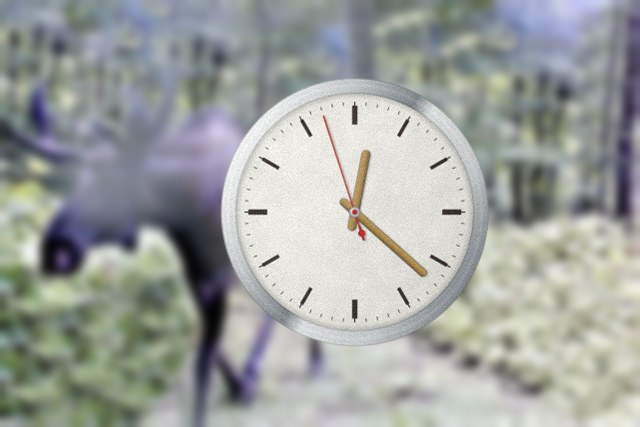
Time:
h=12 m=21 s=57
